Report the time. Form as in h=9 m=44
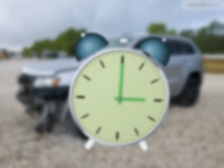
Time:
h=3 m=0
